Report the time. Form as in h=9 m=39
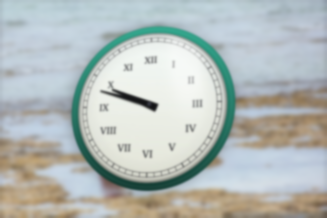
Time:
h=9 m=48
